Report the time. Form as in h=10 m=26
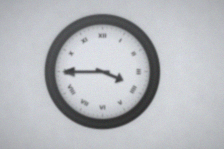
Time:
h=3 m=45
